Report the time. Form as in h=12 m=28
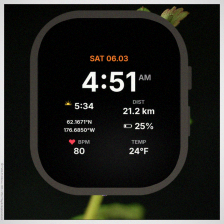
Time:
h=4 m=51
